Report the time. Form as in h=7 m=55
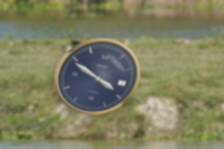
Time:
h=3 m=49
